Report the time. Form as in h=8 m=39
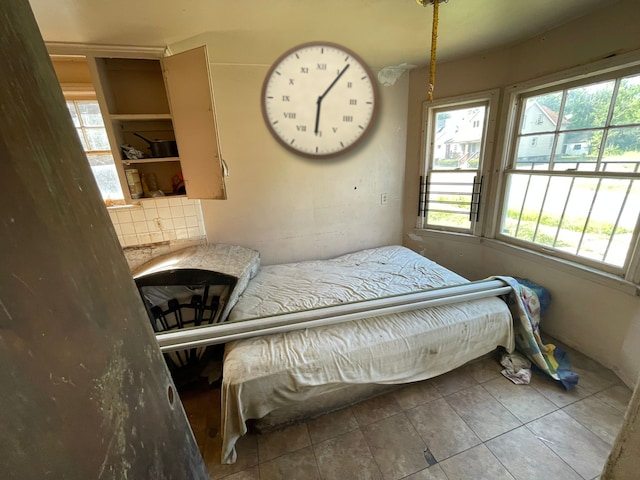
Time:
h=6 m=6
